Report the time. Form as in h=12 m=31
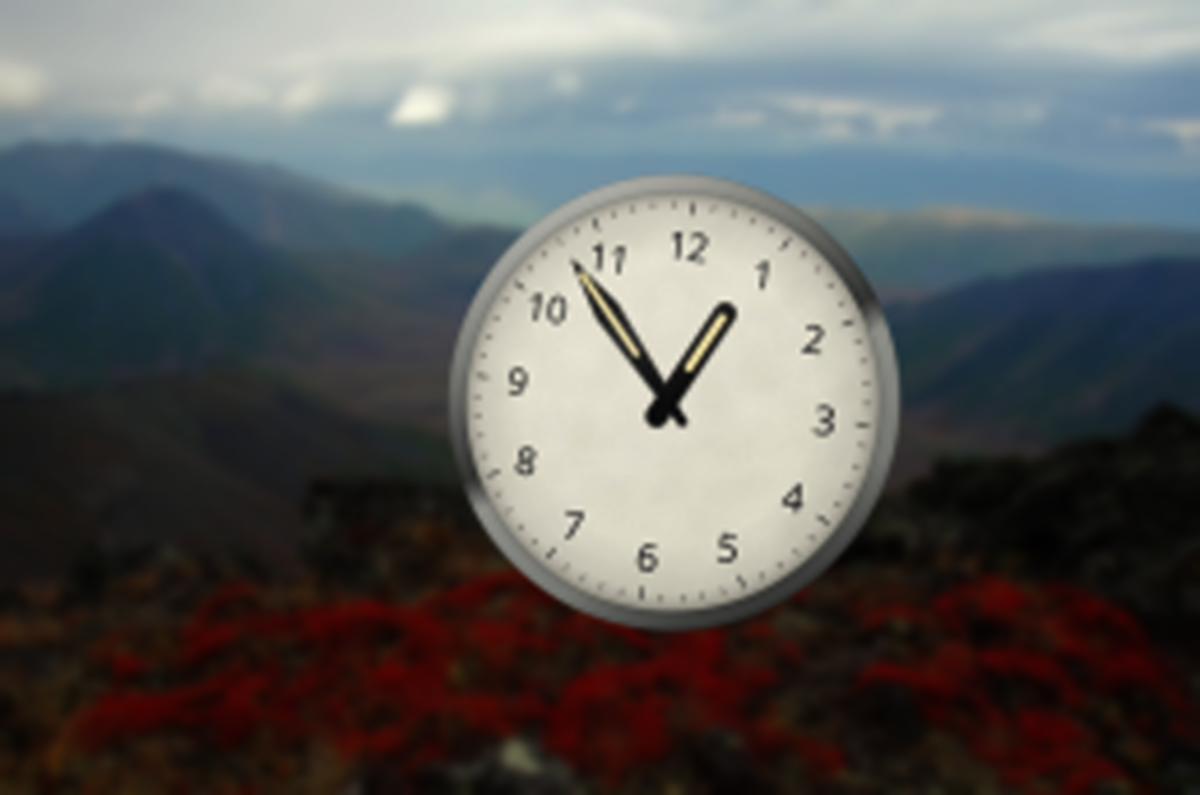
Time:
h=12 m=53
